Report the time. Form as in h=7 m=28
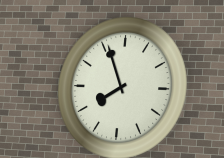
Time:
h=7 m=56
